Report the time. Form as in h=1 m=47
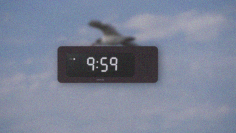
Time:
h=9 m=59
